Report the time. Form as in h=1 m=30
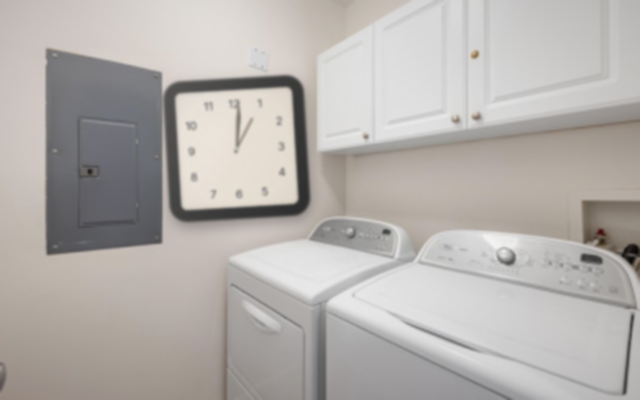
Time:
h=1 m=1
